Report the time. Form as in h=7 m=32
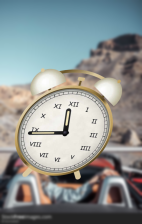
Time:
h=11 m=44
